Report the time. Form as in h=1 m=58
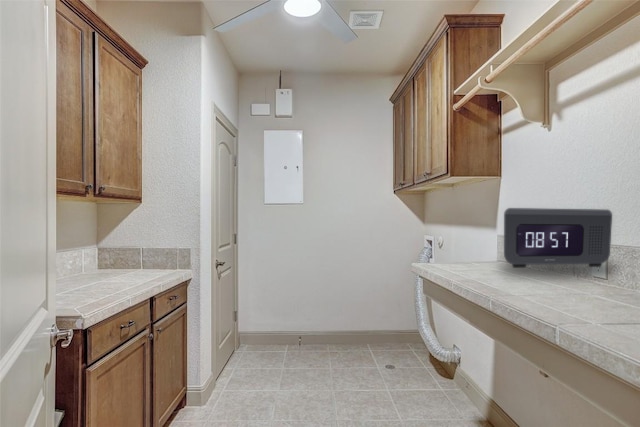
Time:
h=8 m=57
